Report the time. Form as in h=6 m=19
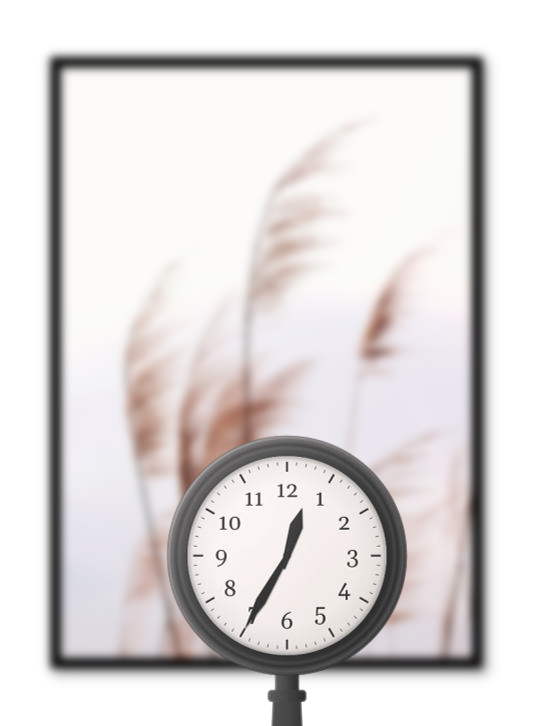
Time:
h=12 m=35
